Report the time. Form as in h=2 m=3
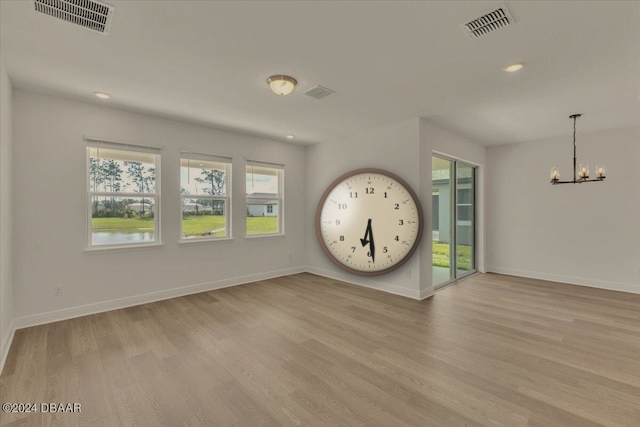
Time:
h=6 m=29
